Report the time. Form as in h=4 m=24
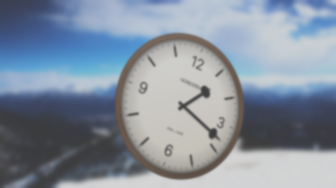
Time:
h=1 m=18
